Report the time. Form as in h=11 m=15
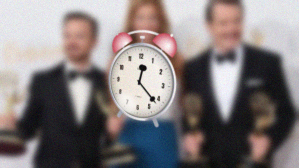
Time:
h=12 m=22
